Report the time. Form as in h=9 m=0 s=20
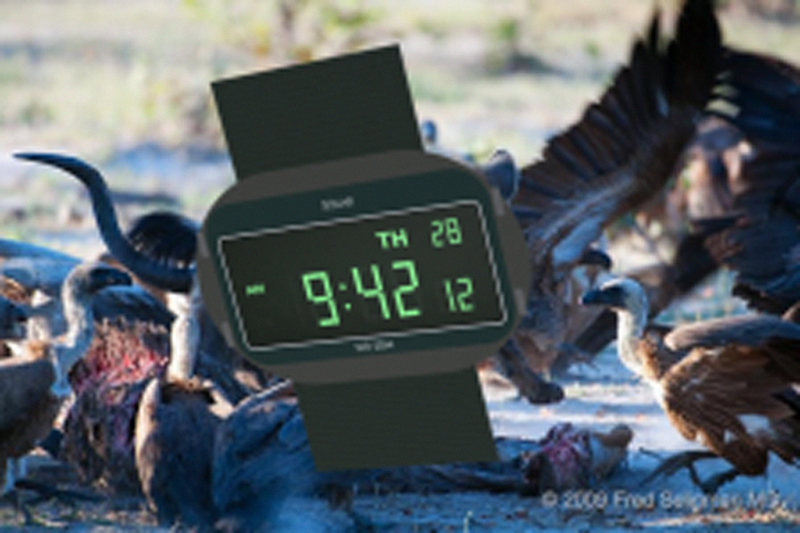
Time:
h=9 m=42 s=12
